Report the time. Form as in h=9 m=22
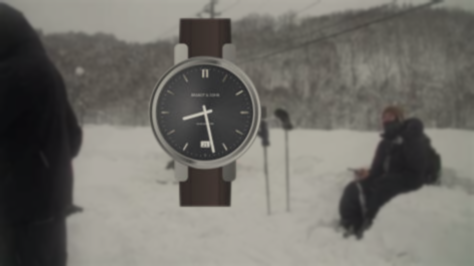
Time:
h=8 m=28
